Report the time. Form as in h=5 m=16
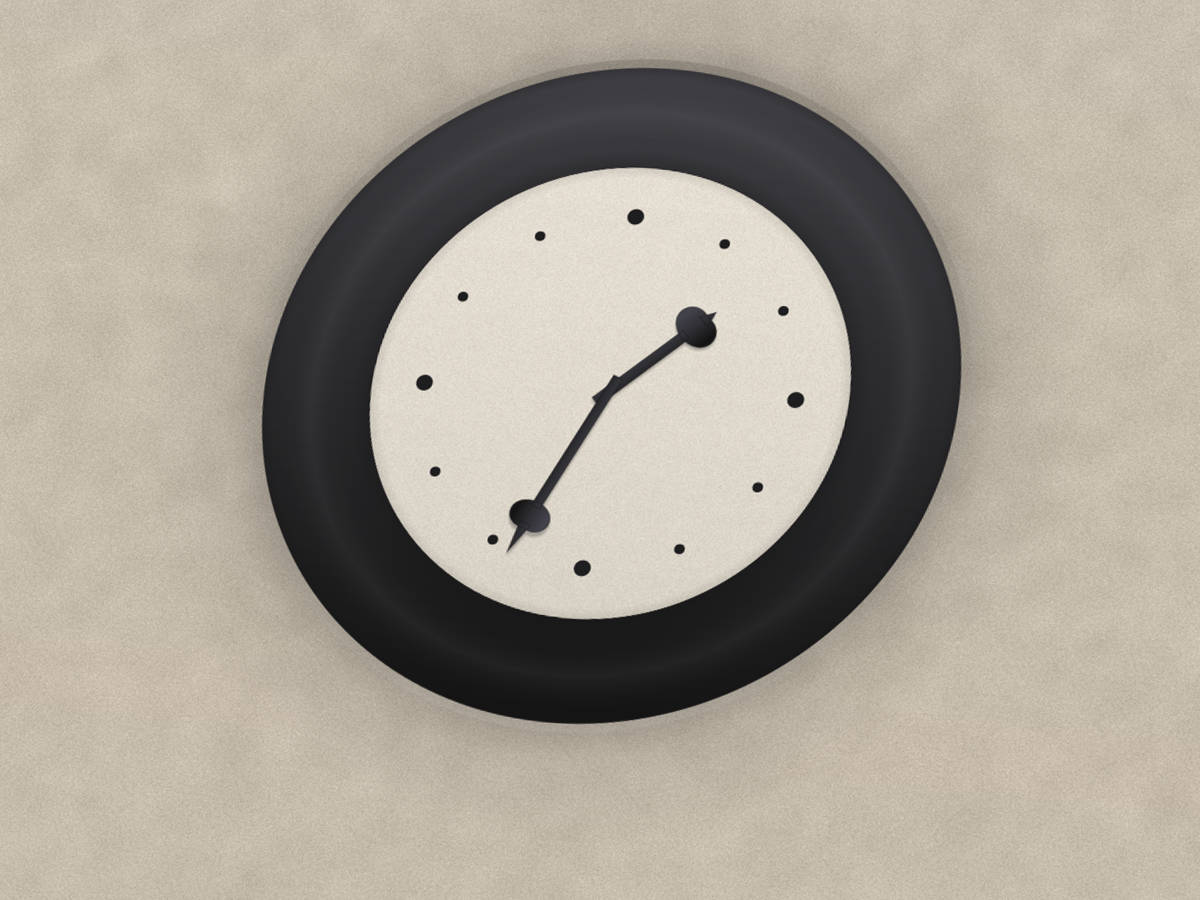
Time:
h=1 m=34
